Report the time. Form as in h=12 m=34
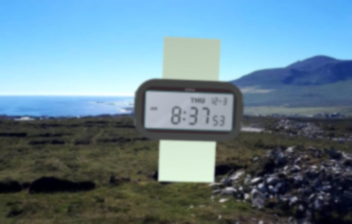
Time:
h=8 m=37
